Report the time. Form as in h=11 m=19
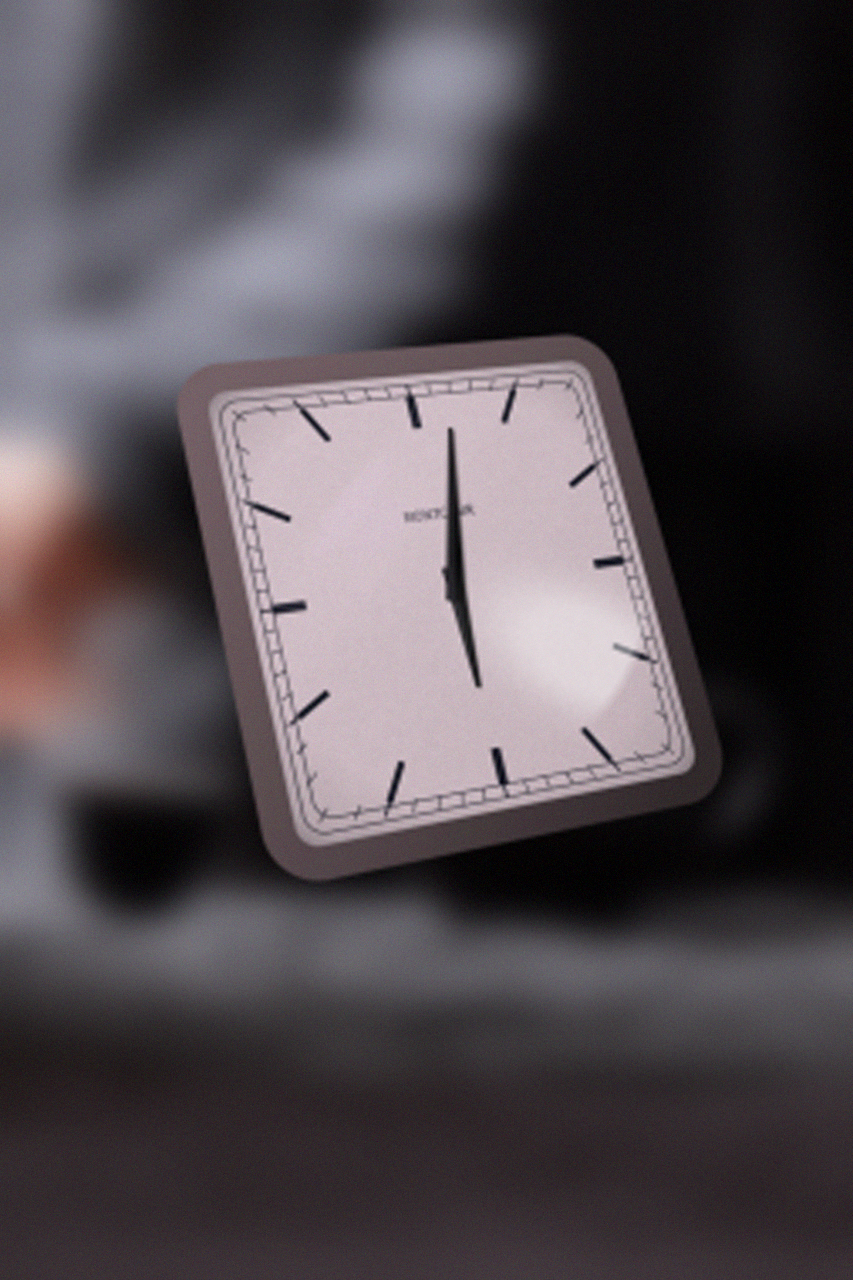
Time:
h=6 m=2
